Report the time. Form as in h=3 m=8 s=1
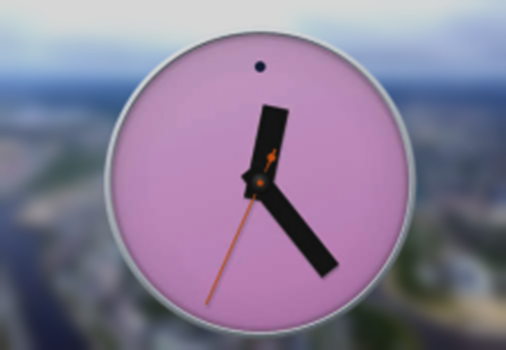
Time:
h=12 m=23 s=34
